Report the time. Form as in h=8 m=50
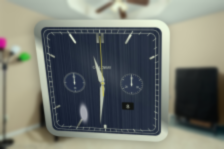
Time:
h=11 m=31
